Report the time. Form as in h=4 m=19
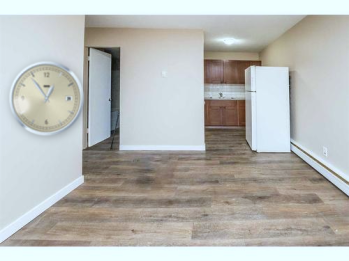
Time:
h=12 m=54
